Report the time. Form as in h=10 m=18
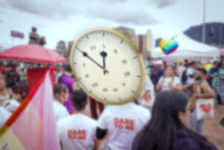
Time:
h=12 m=55
